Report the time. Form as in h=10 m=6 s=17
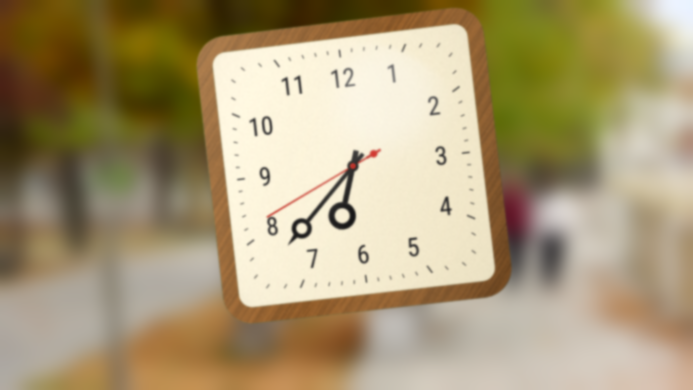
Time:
h=6 m=37 s=41
